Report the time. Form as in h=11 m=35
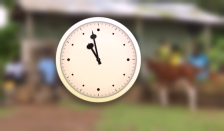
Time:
h=10 m=58
